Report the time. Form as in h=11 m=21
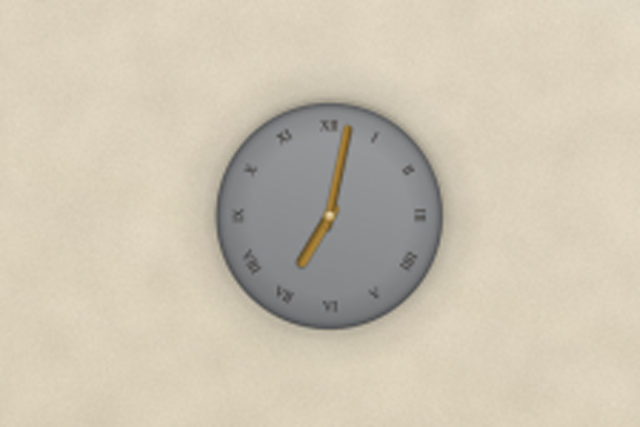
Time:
h=7 m=2
